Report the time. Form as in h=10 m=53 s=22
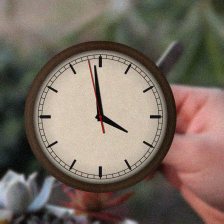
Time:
h=3 m=58 s=58
